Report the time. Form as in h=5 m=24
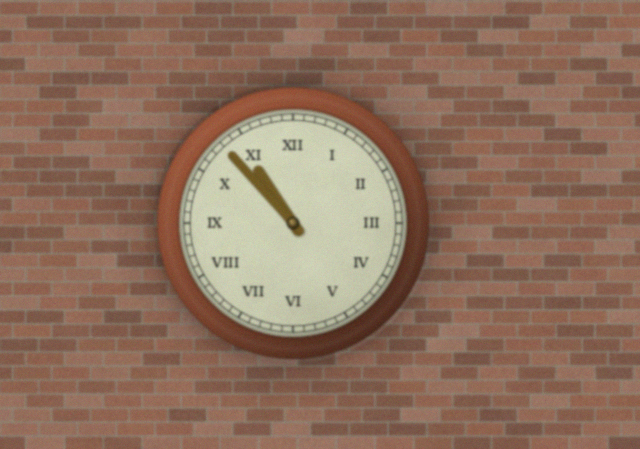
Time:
h=10 m=53
